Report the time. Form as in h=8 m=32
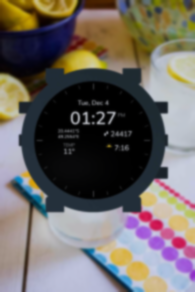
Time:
h=1 m=27
